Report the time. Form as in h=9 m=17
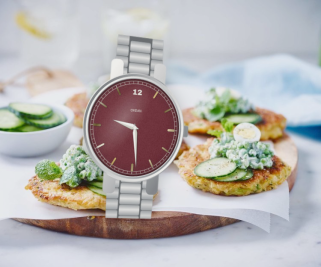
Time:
h=9 m=29
